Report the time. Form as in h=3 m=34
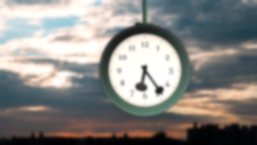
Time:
h=6 m=24
